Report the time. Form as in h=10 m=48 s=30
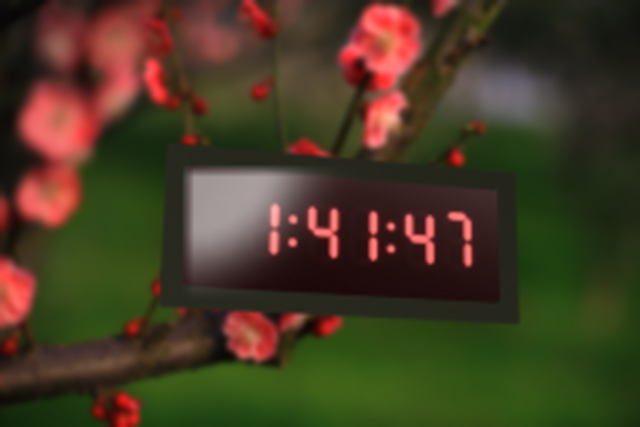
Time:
h=1 m=41 s=47
